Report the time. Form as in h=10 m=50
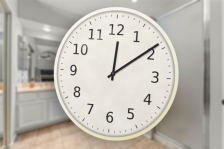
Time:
h=12 m=9
